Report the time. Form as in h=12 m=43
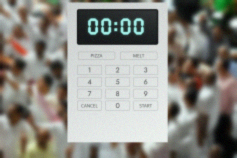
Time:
h=0 m=0
